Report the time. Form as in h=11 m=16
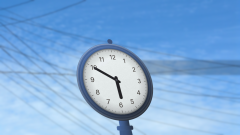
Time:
h=5 m=50
